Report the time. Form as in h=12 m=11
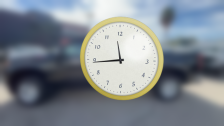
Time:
h=11 m=44
